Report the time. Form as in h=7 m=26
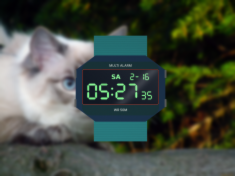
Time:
h=5 m=27
